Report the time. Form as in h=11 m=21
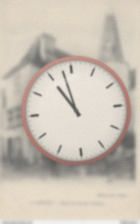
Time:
h=10 m=58
